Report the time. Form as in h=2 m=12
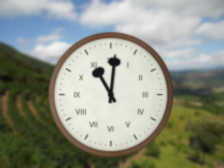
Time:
h=11 m=1
